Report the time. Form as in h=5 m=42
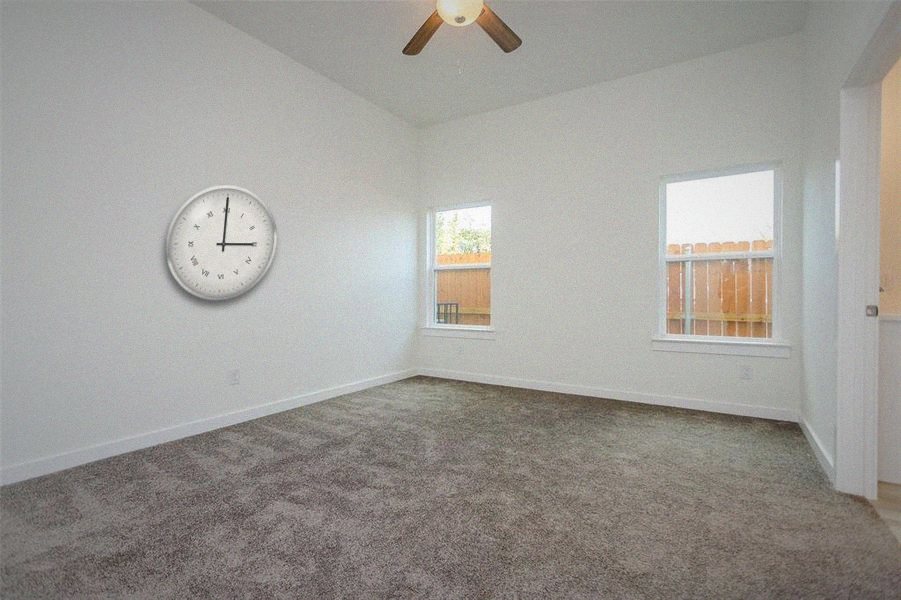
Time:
h=3 m=0
